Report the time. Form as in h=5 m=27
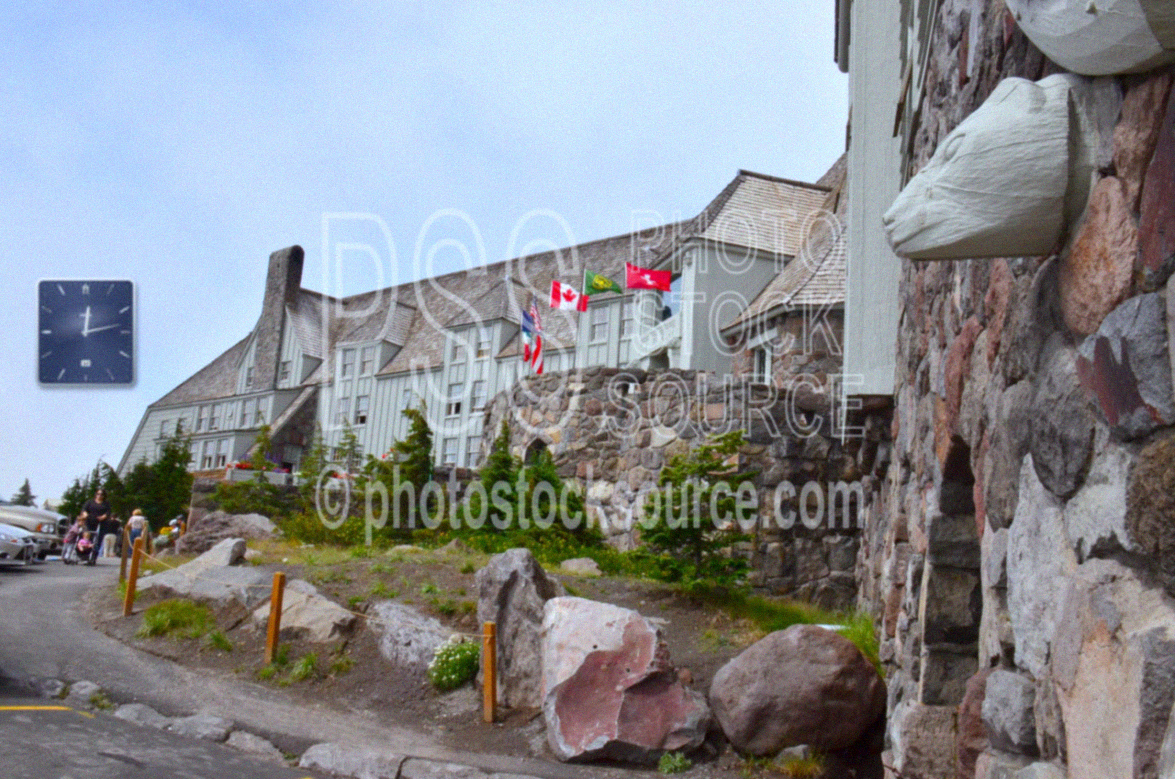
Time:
h=12 m=13
